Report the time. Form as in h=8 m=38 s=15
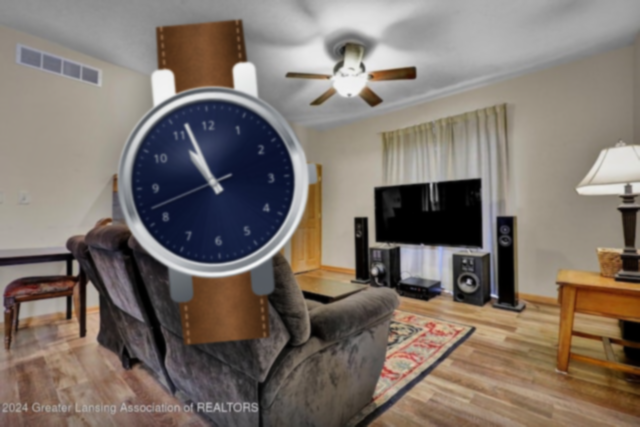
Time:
h=10 m=56 s=42
